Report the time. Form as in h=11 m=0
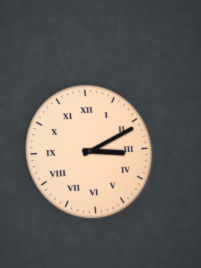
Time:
h=3 m=11
